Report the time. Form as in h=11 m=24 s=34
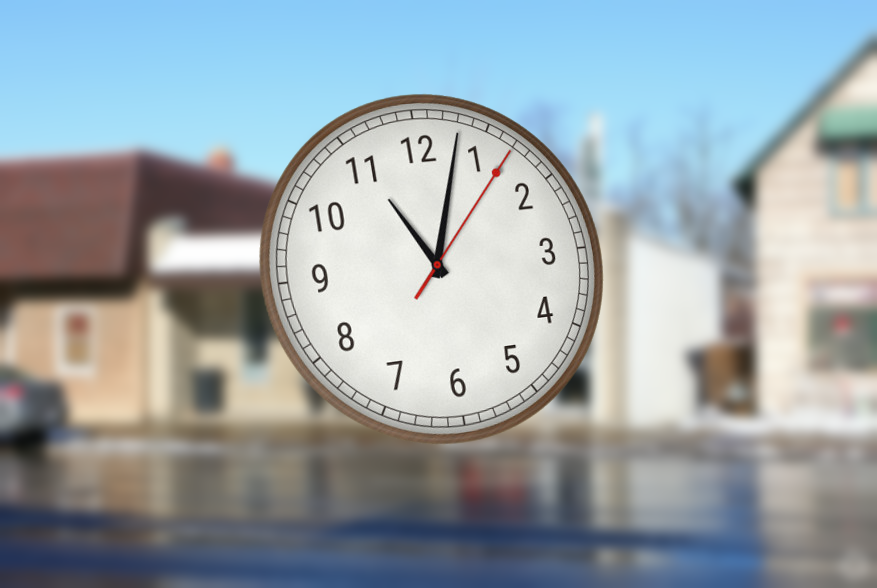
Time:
h=11 m=3 s=7
